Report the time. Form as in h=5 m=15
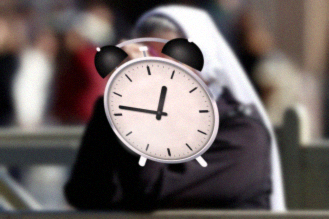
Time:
h=12 m=47
